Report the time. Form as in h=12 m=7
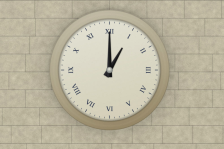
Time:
h=1 m=0
